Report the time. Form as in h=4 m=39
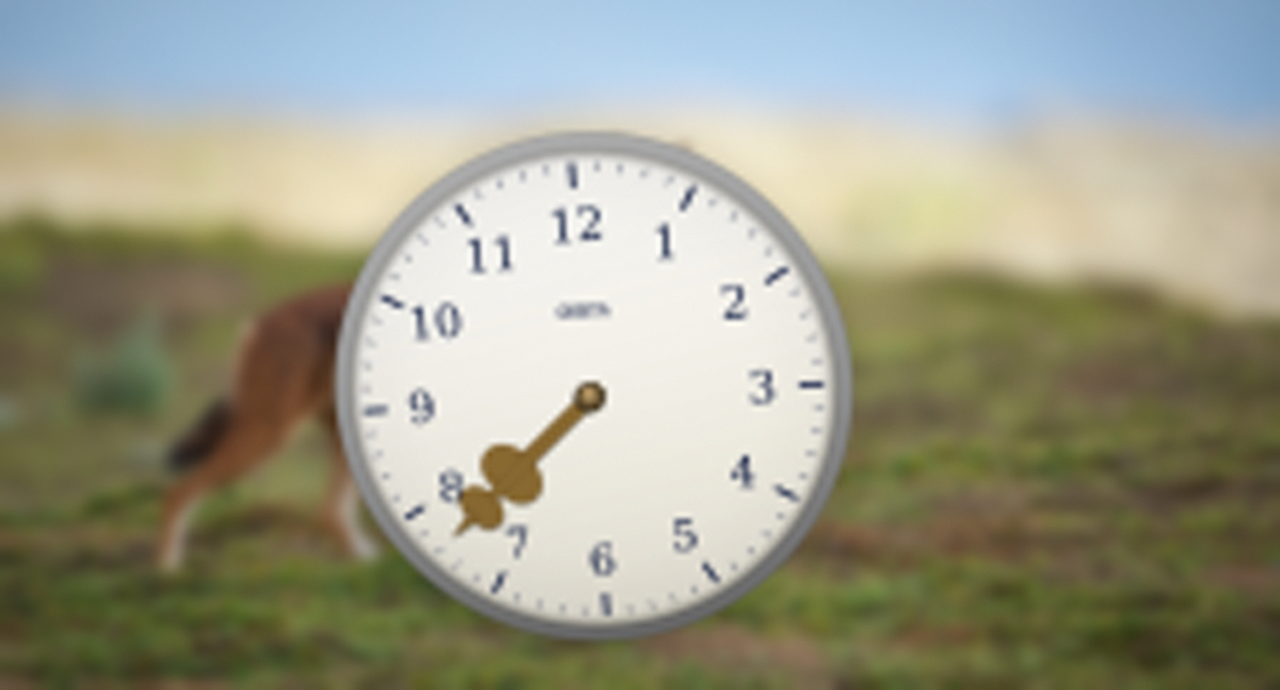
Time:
h=7 m=38
